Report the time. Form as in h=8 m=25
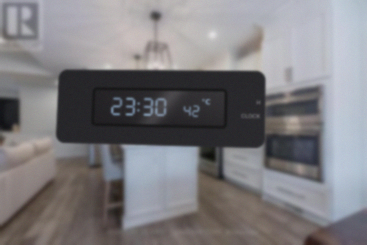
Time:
h=23 m=30
